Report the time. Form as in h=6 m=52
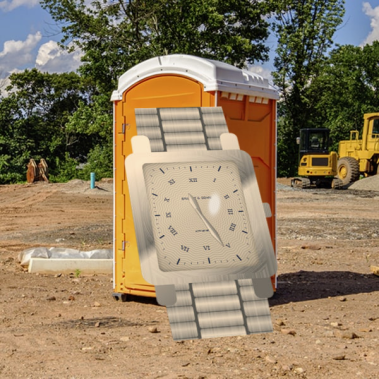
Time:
h=11 m=26
